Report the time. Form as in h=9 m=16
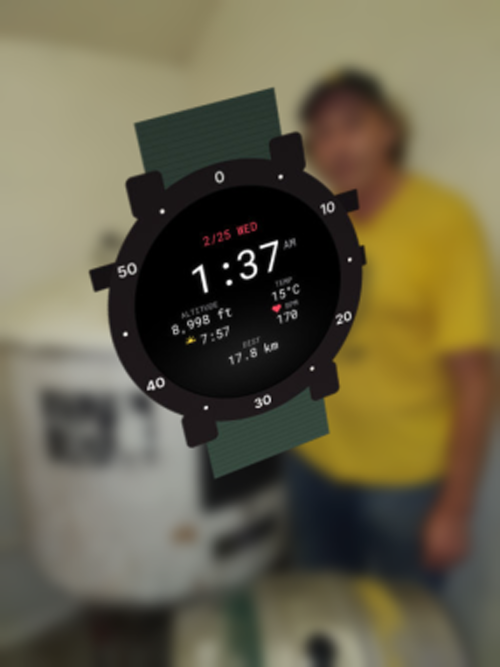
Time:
h=1 m=37
